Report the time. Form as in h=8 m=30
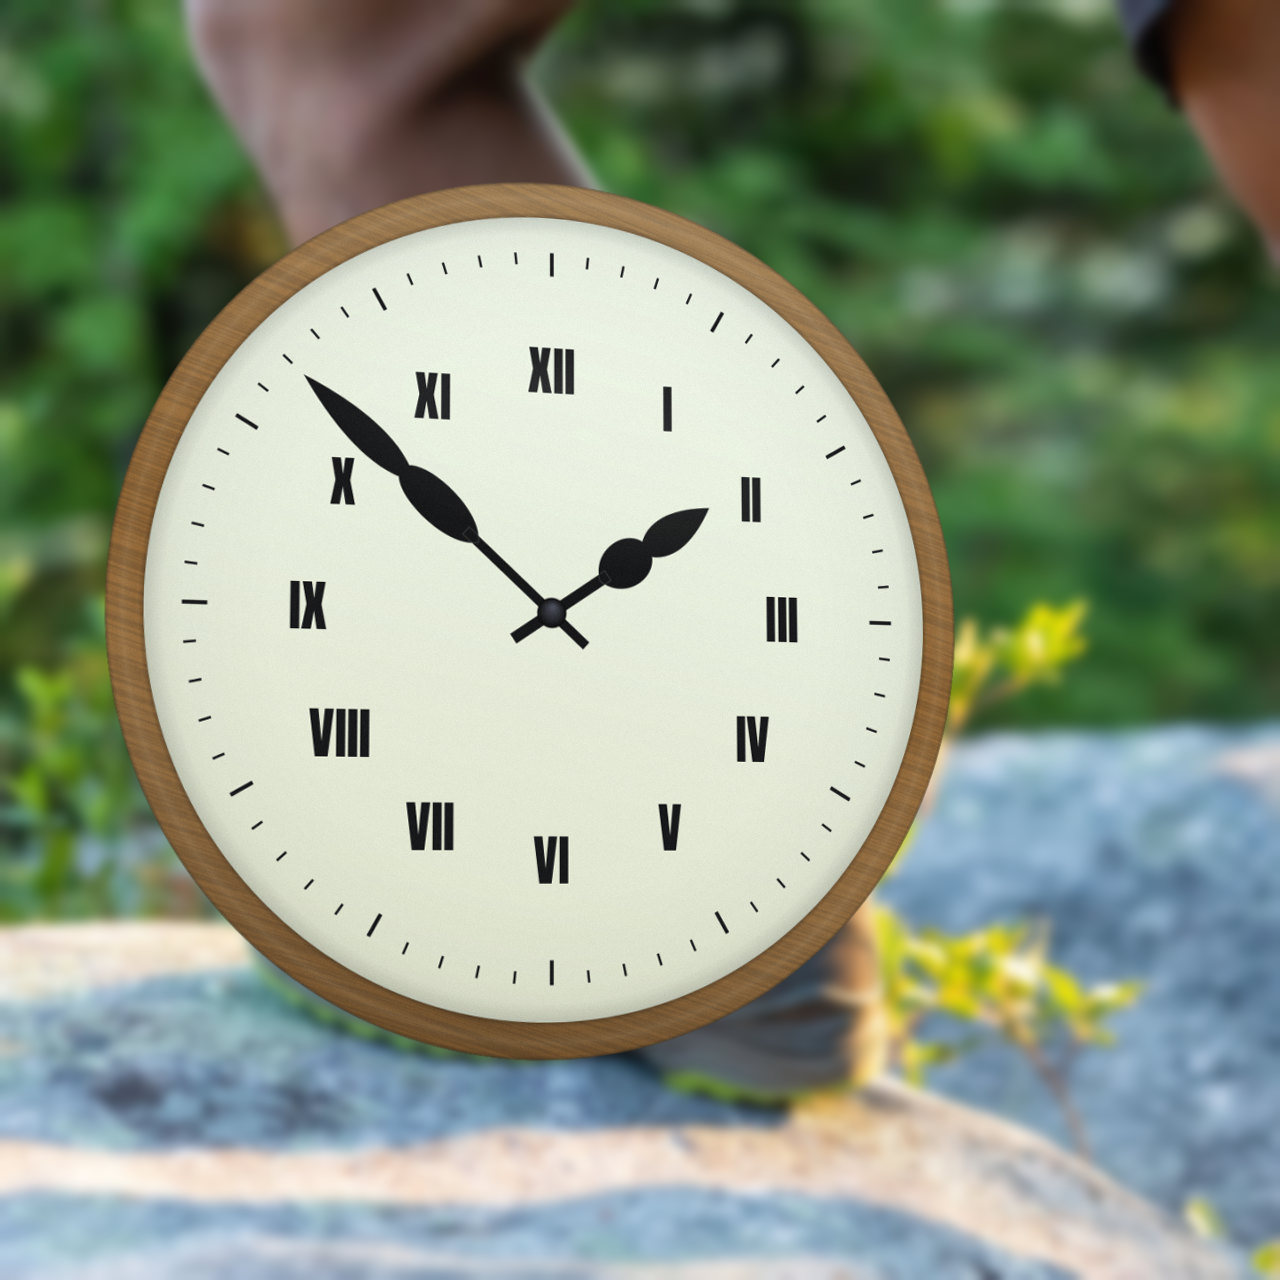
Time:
h=1 m=52
